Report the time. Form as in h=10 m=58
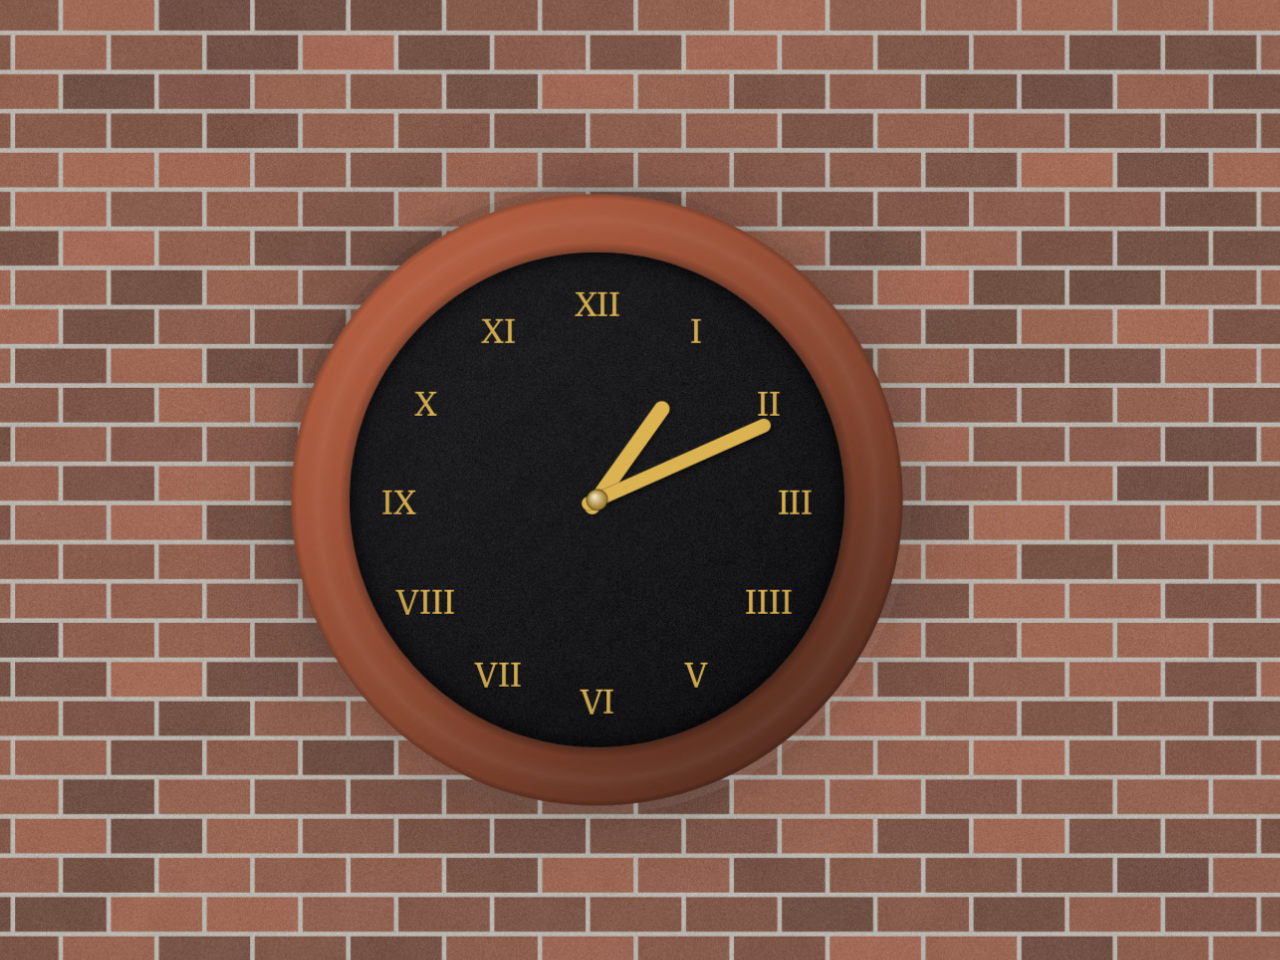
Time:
h=1 m=11
